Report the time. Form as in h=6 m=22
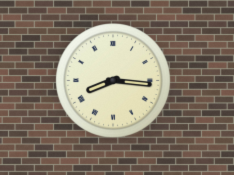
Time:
h=8 m=16
